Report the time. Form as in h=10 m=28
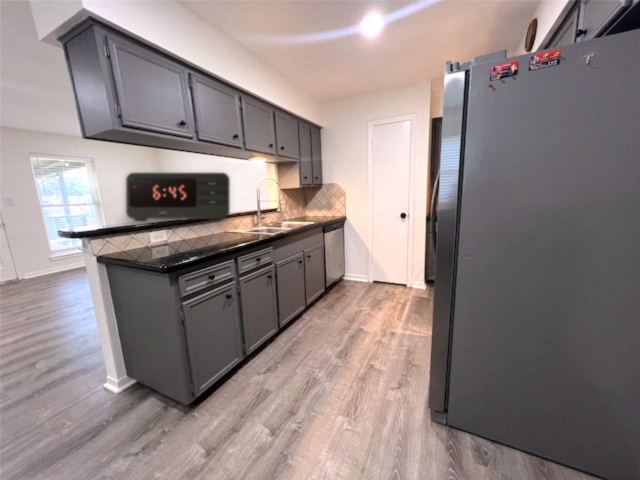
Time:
h=6 m=45
